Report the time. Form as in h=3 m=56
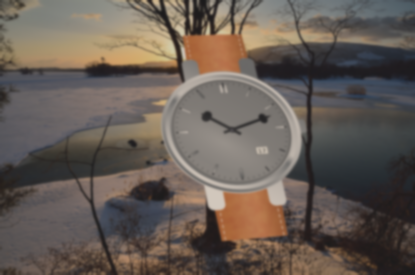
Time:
h=10 m=12
